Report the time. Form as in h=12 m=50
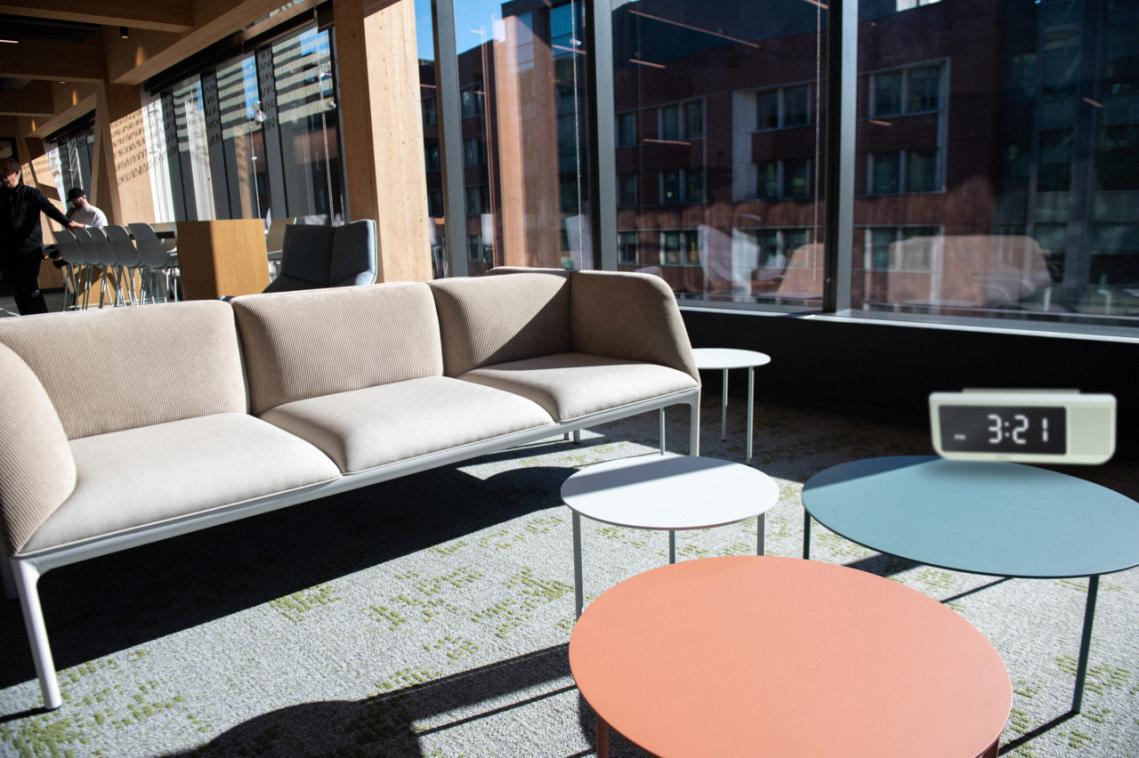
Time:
h=3 m=21
